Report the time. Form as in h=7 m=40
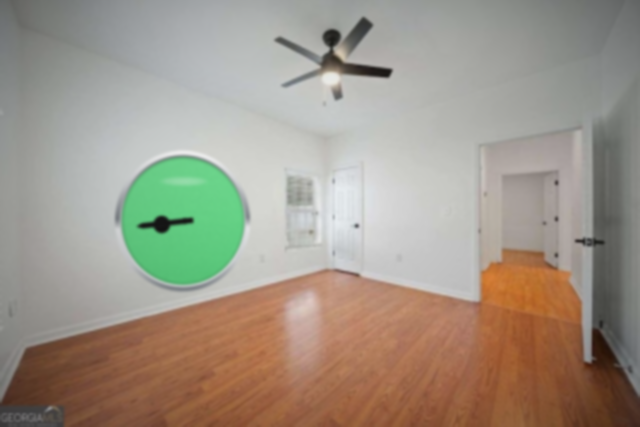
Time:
h=8 m=44
